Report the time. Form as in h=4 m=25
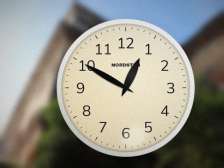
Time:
h=12 m=50
